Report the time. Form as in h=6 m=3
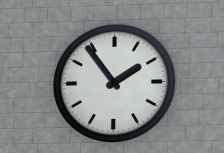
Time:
h=1 m=54
